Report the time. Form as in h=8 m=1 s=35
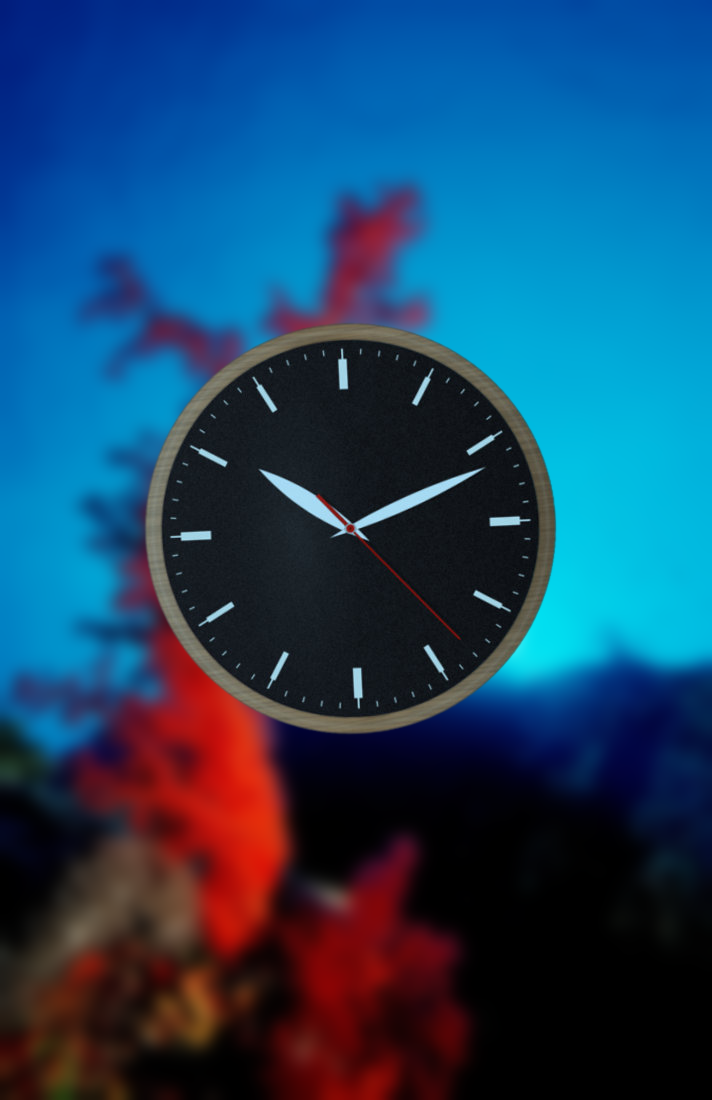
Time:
h=10 m=11 s=23
